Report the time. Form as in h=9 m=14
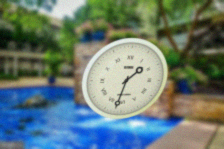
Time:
h=1 m=32
